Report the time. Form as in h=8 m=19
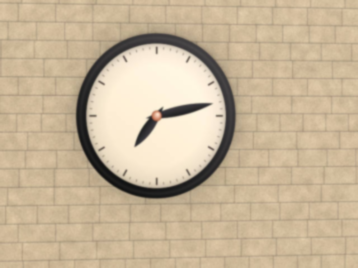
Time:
h=7 m=13
